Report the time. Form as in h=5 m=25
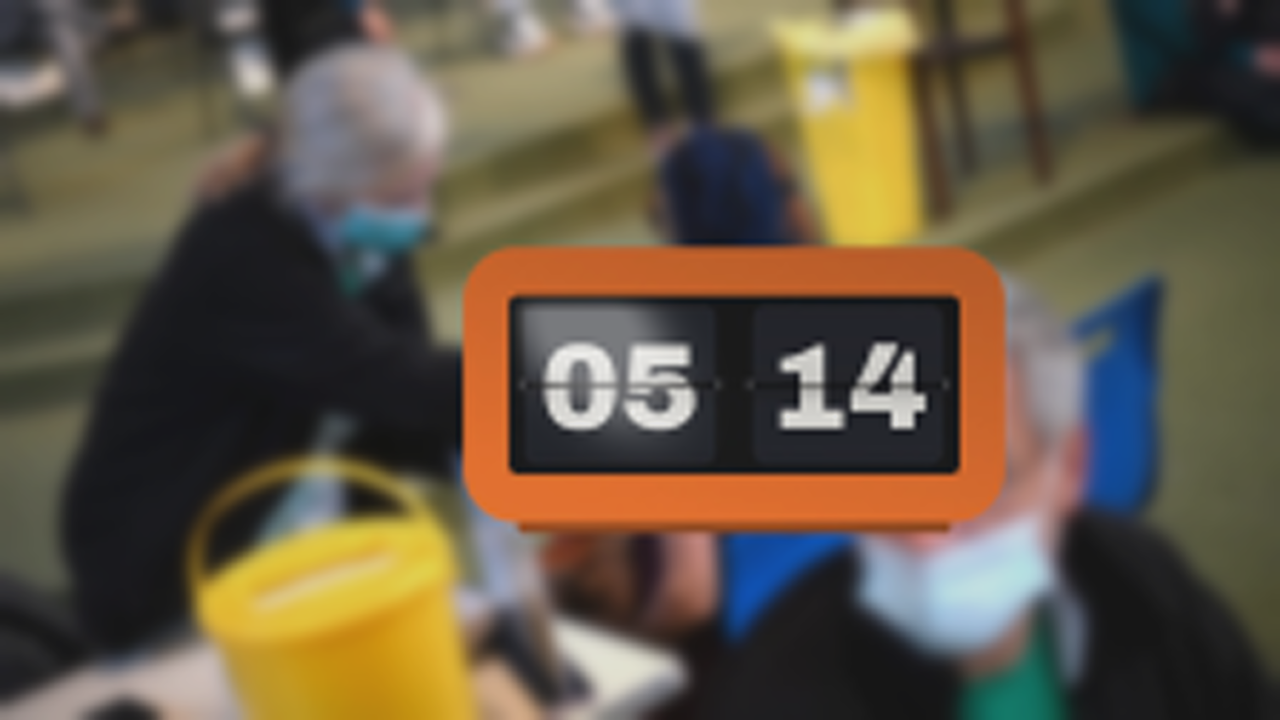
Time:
h=5 m=14
